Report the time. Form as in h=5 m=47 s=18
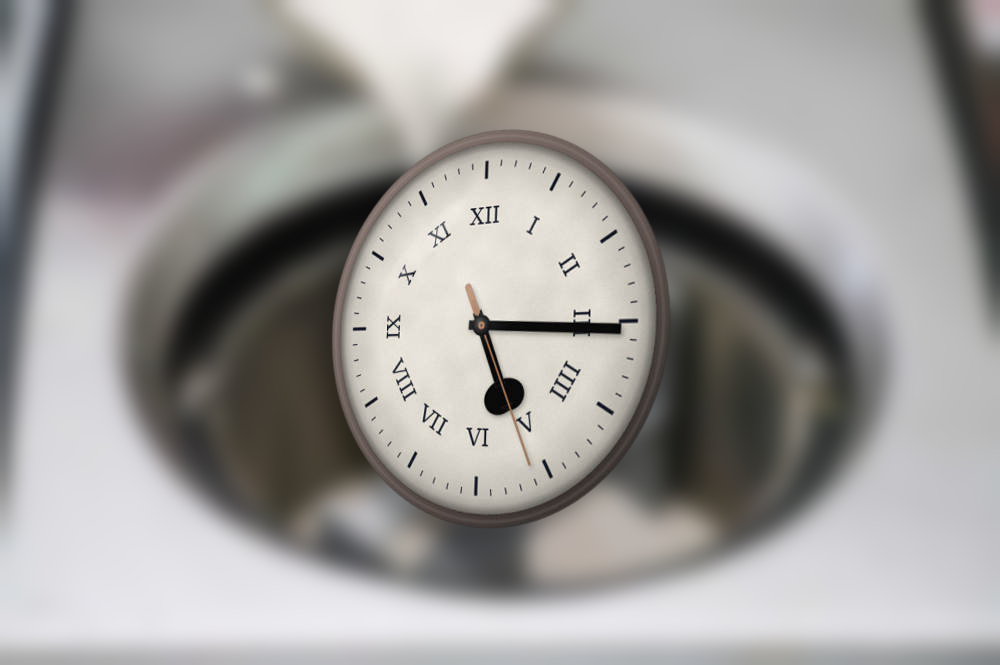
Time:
h=5 m=15 s=26
